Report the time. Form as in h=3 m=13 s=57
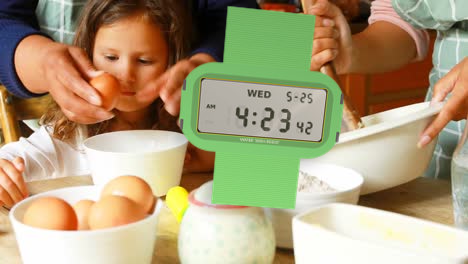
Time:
h=4 m=23 s=42
